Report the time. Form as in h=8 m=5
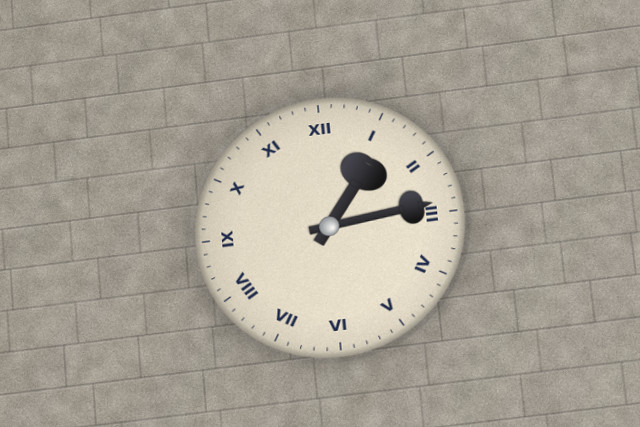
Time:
h=1 m=14
